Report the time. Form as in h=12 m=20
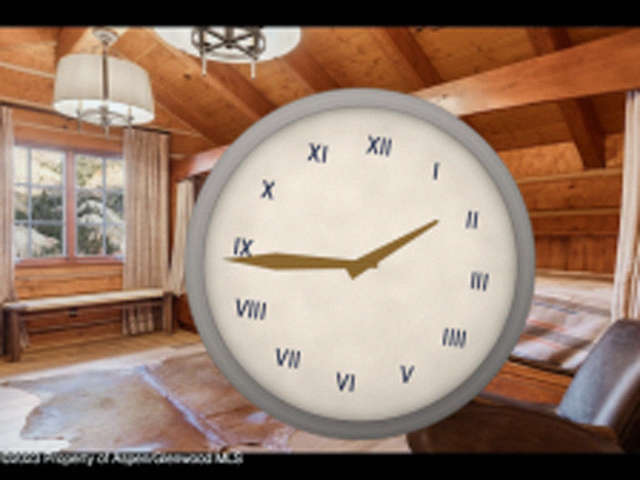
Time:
h=1 m=44
